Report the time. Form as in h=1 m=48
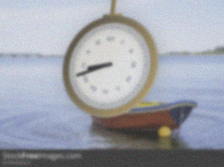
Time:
h=8 m=42
